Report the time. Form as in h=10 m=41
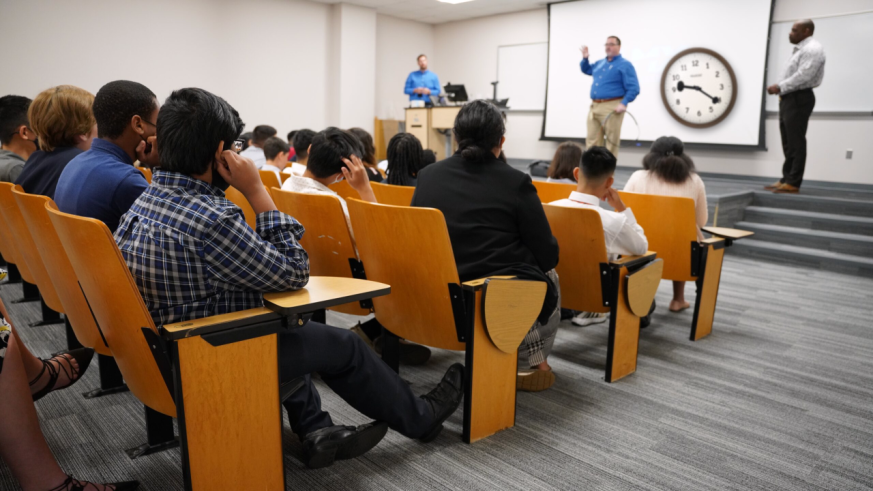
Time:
h=9 m=21
